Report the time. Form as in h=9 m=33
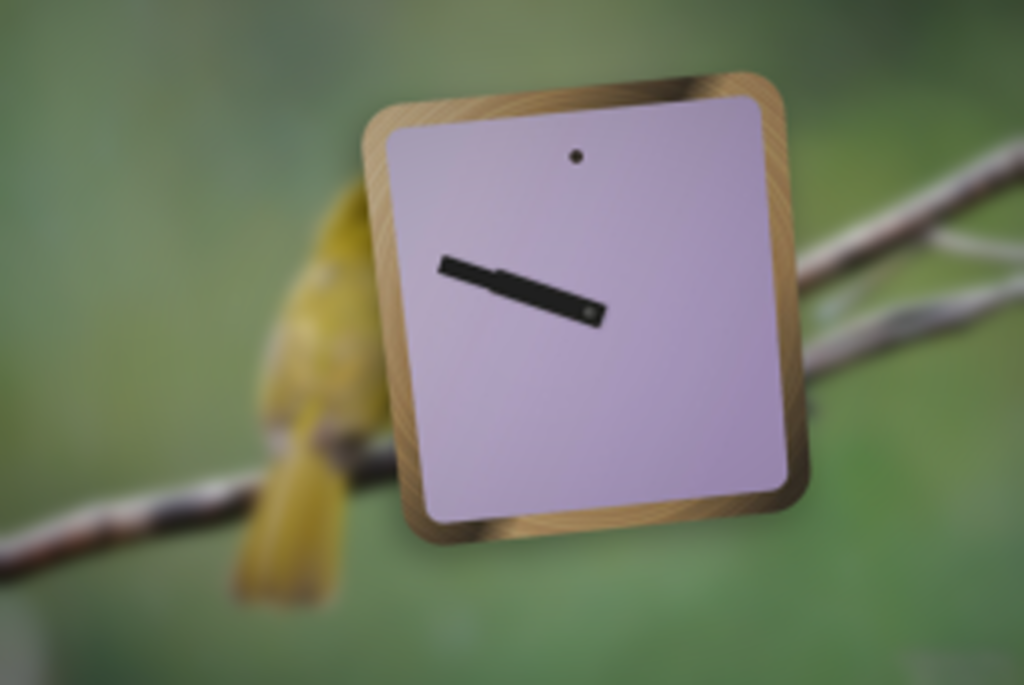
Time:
h=9 m=49
